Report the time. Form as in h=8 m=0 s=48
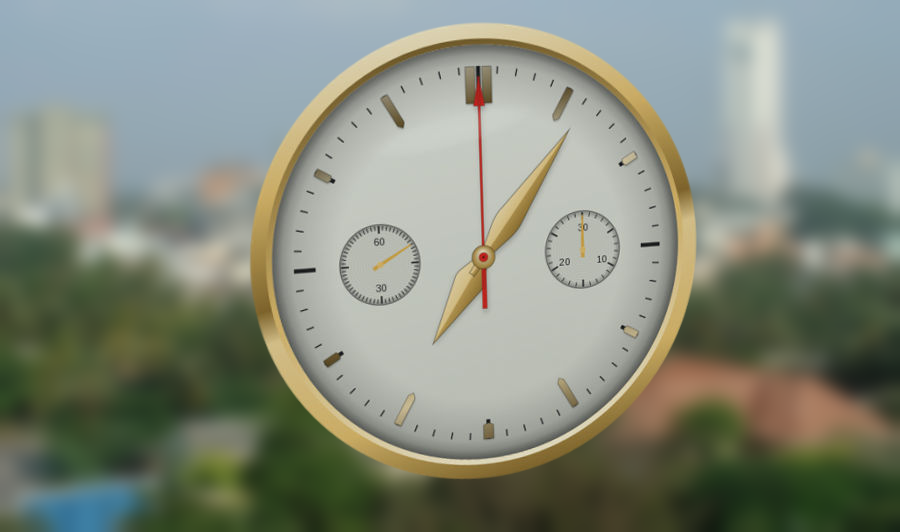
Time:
h=7 m=6 s=10
